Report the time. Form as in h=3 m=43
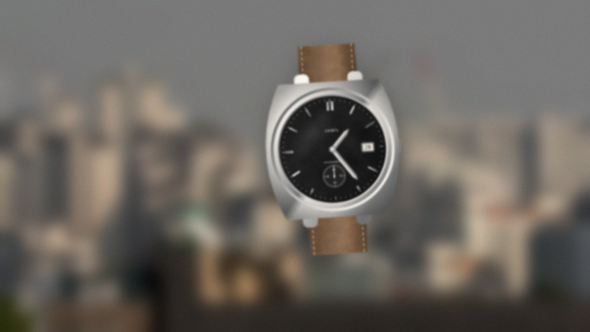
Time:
h=1 m=24
